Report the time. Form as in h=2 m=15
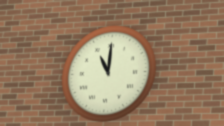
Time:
h=11 m=0
